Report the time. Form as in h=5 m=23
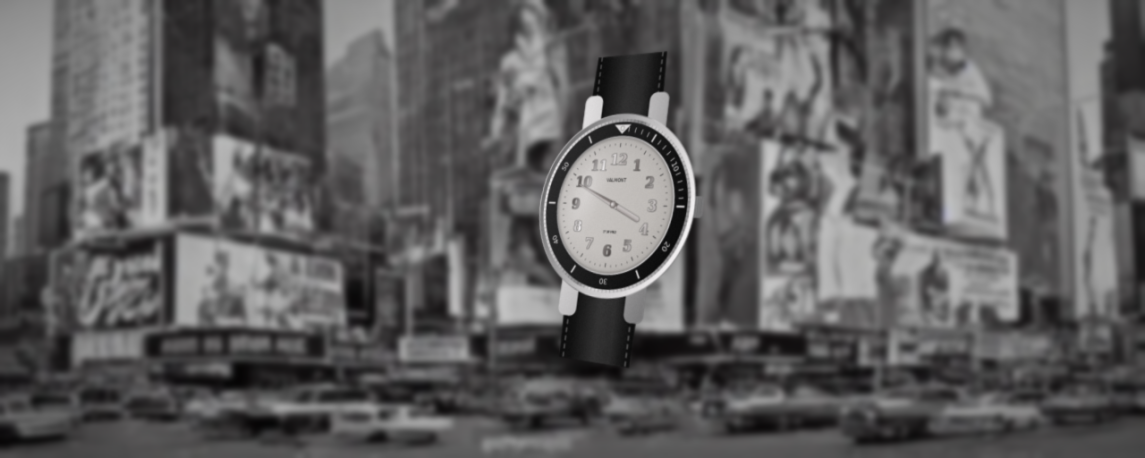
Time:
h=3 m=49
